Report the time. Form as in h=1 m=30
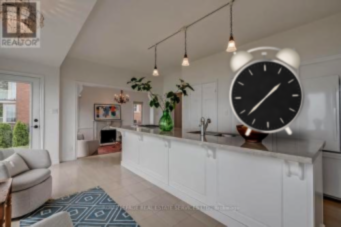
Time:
h=1 m=38
